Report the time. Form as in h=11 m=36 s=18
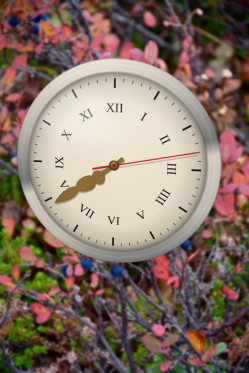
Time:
h=7 m=39 s=13
